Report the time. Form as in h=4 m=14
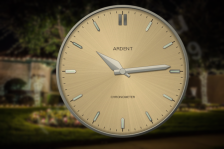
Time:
h=10 m=14
